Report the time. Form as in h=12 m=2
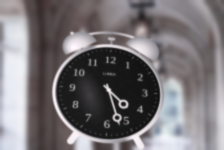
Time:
h=4 m=27
